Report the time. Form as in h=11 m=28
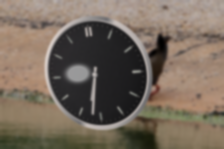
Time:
h=6 m=32
